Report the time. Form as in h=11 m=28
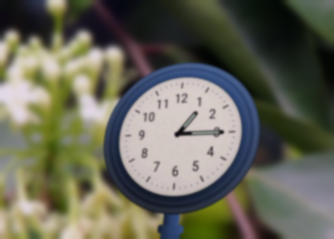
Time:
h=1 m=15
